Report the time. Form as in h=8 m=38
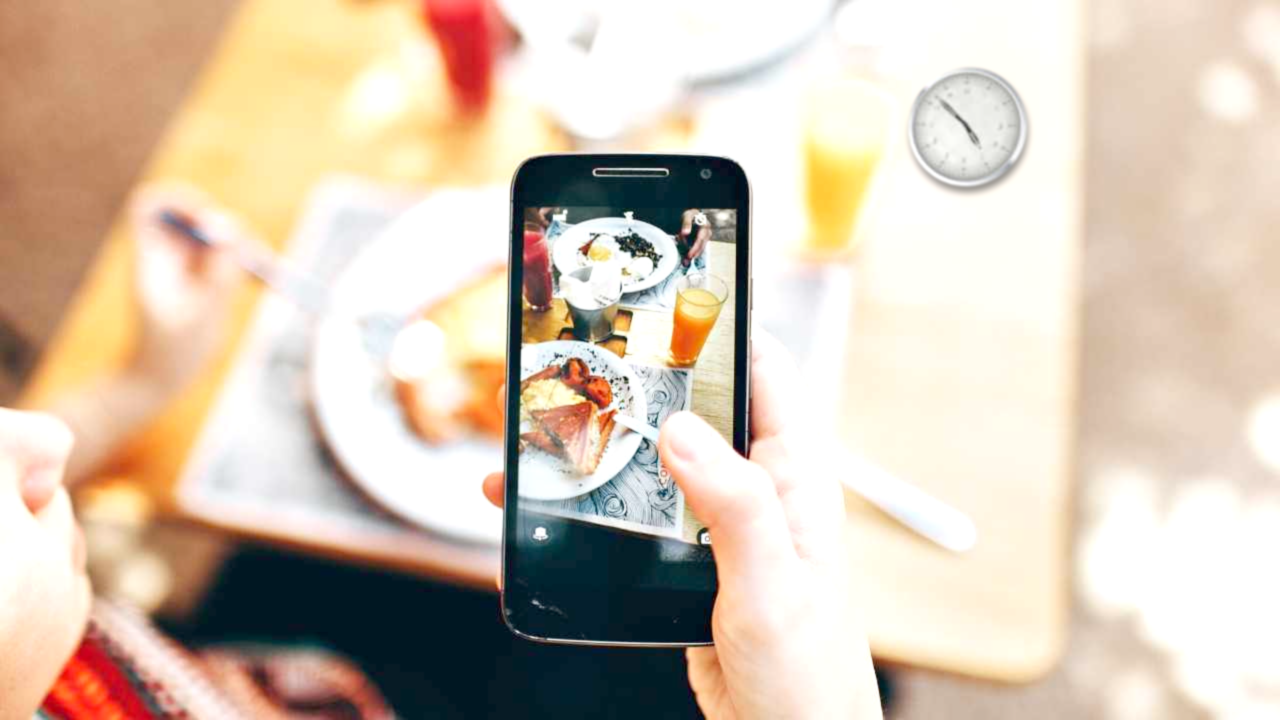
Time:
h=4 m=52
